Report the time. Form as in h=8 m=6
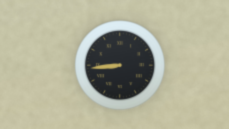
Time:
h=8 m=44
